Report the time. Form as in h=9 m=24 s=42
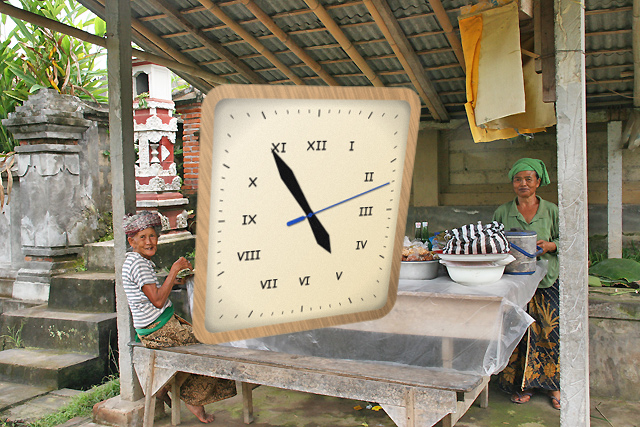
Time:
h=4 m=54 s=12
